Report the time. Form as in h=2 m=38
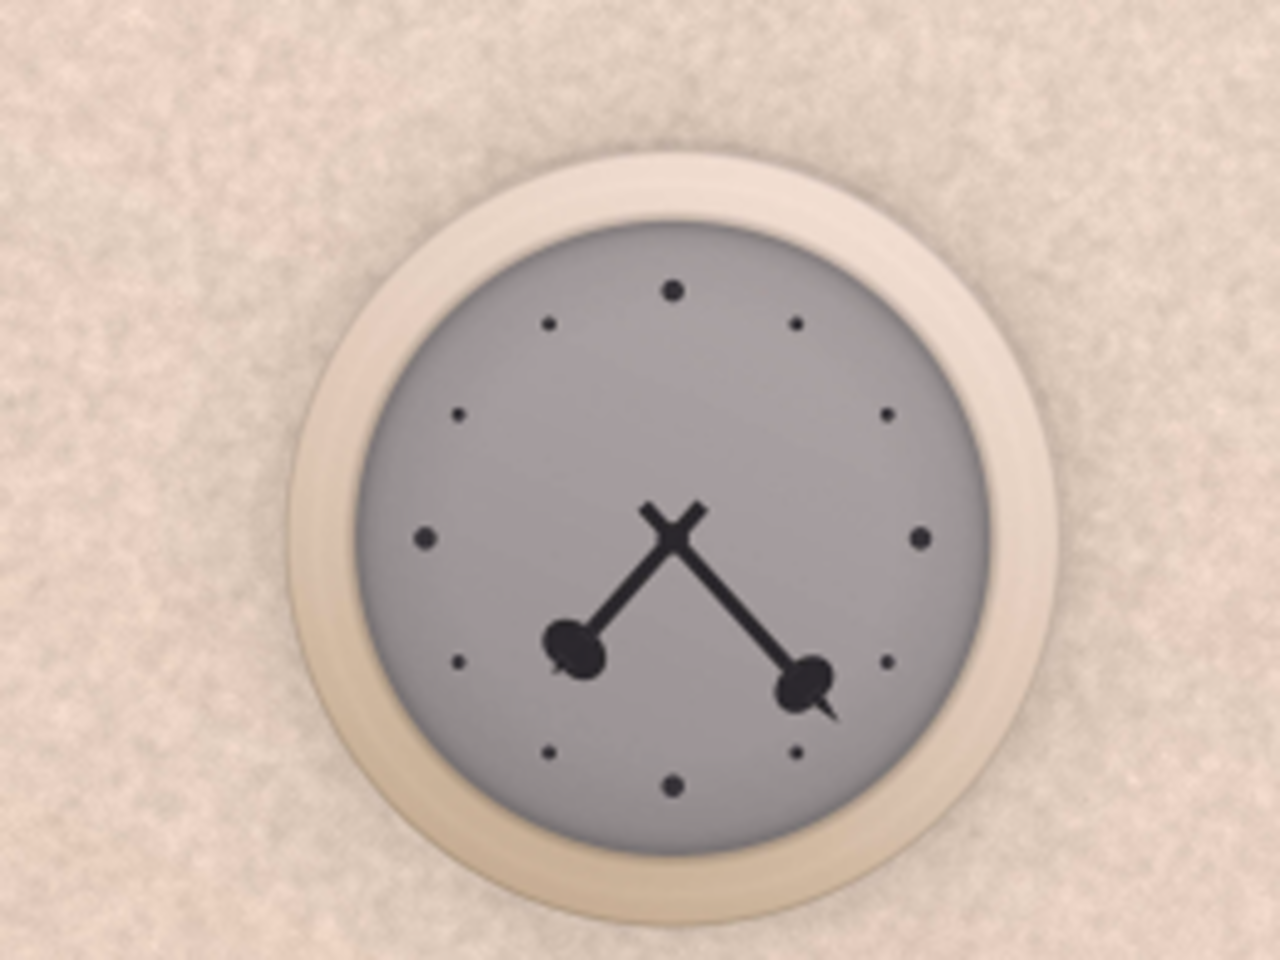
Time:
h=7 m=23
